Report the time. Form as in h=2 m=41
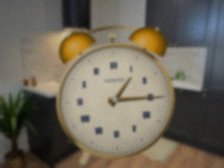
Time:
h=1 m=15
